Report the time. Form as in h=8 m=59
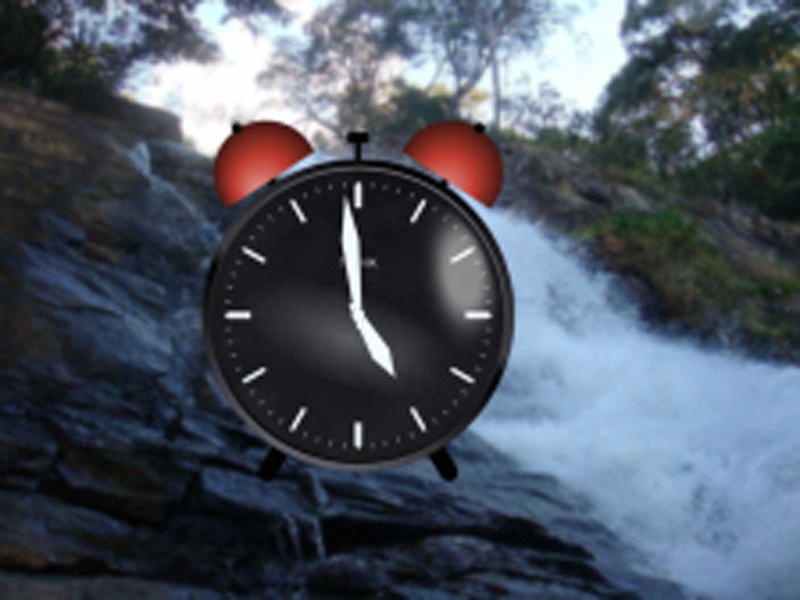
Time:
h=4 m=59
